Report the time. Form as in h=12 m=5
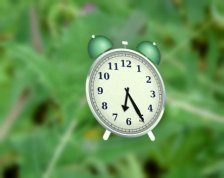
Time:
h=6 m=25
